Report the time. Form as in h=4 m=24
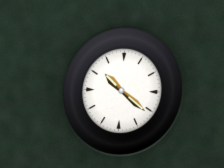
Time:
h=10 m=21
